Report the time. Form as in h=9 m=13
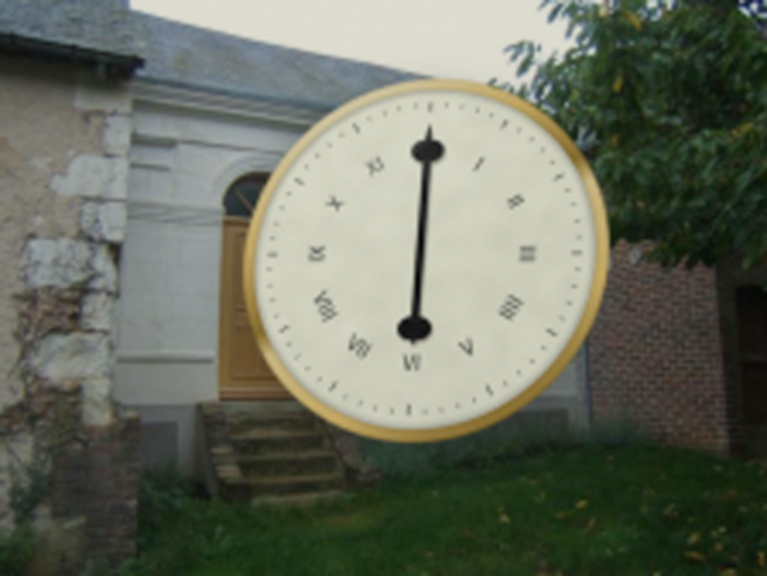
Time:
h=6 m=0
